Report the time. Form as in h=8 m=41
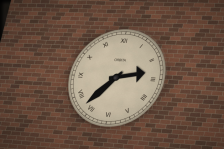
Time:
h=2 m=37
